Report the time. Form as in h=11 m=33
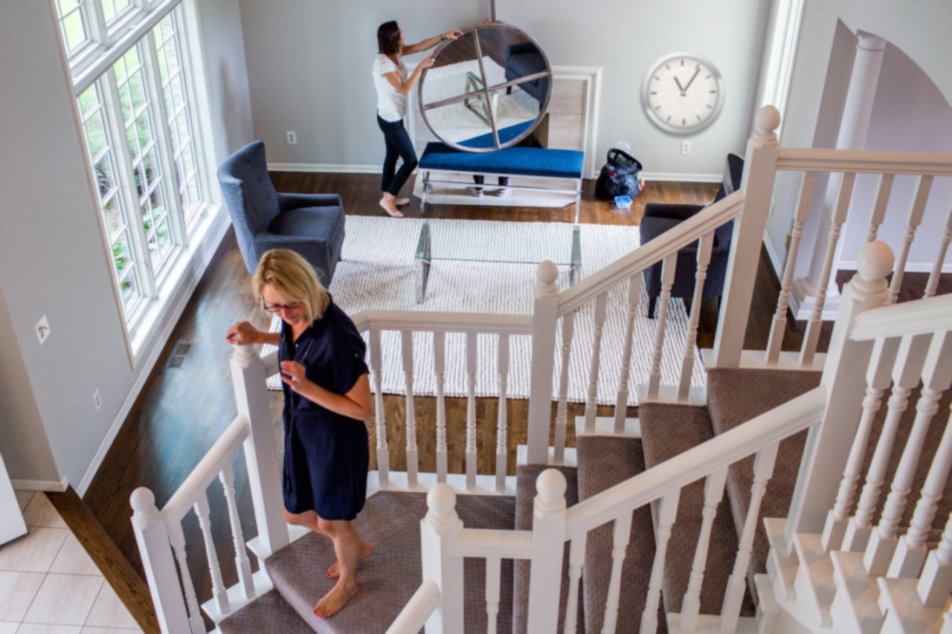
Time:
h=11 m=6
